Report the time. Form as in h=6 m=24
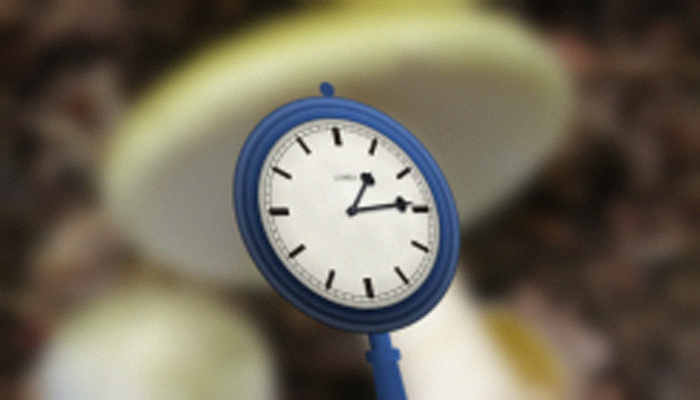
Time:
h=1 m=14
